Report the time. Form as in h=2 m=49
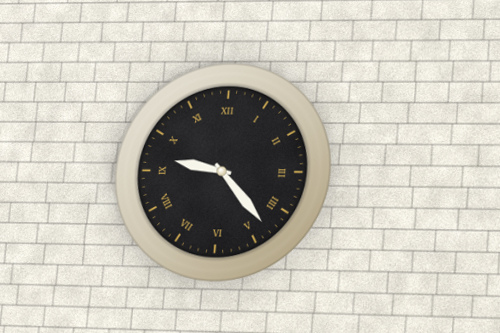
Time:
h=9 m=23
